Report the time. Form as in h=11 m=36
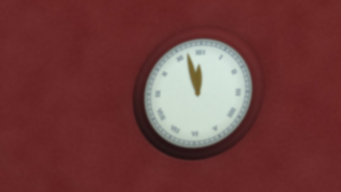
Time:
h=11 m=57
